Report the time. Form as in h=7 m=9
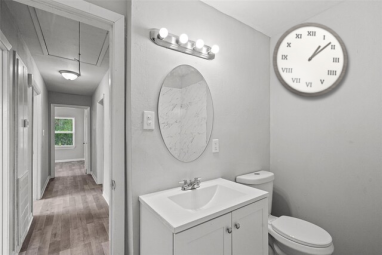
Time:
h=1 m=8
